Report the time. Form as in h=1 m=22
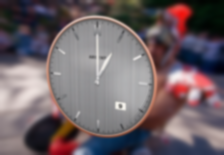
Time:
h=1 m=0
